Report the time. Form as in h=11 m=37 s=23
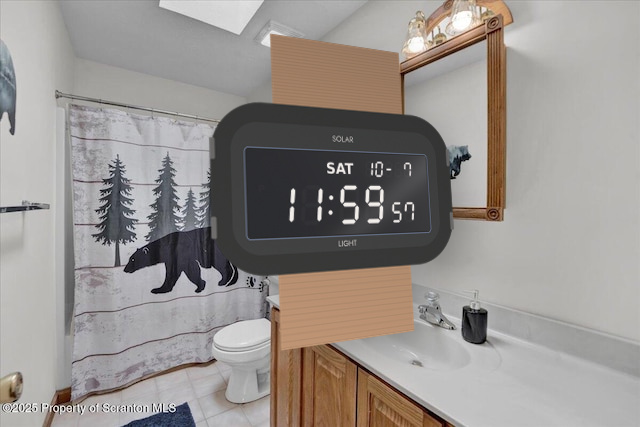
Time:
h=11 m=59 s=57
